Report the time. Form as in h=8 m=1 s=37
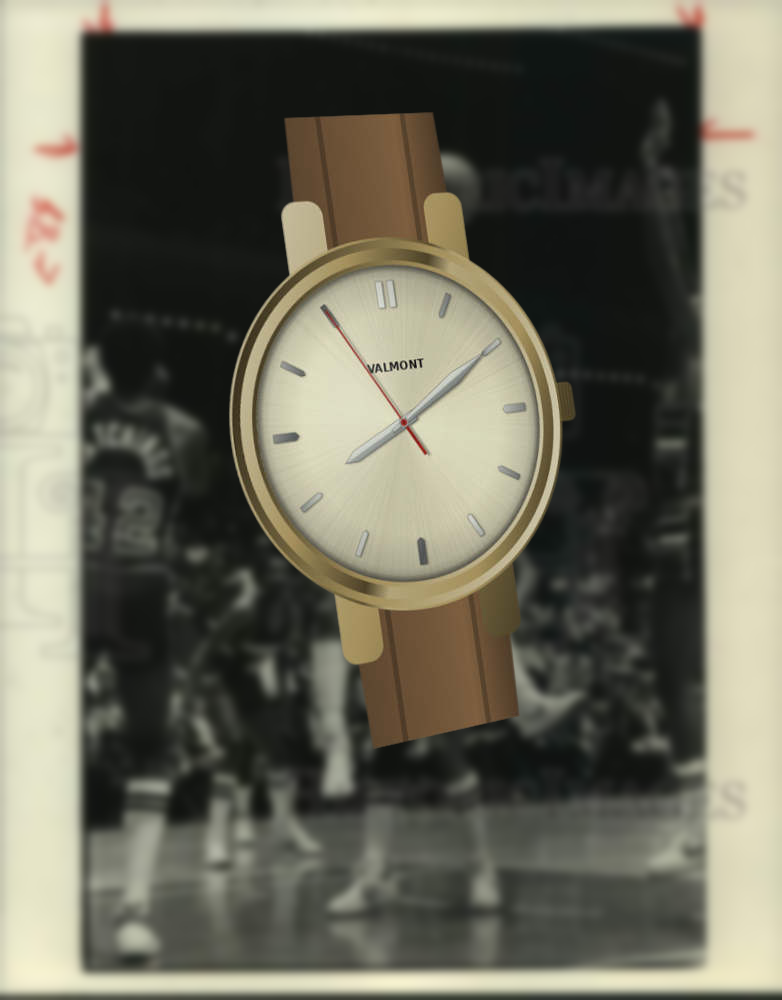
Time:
h=8 m=9 s=55
